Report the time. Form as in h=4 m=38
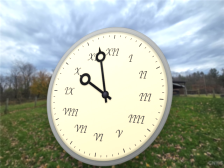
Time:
h=9 m=57
